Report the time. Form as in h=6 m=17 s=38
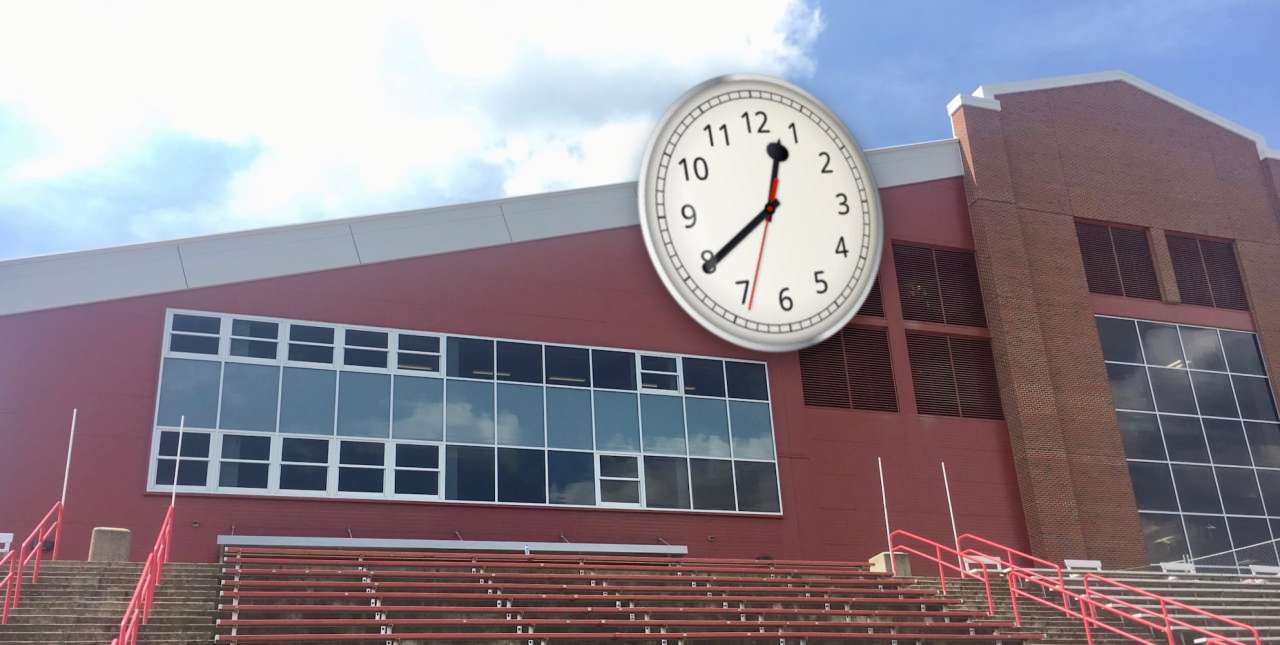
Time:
h=12 m=39 s=34
